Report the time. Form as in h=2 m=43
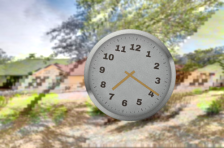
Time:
h=7 m=19
